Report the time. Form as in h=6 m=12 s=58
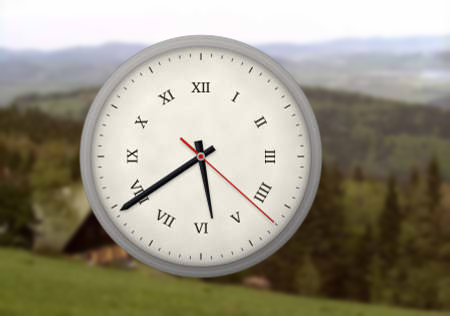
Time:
h=5 m=39 s=22
